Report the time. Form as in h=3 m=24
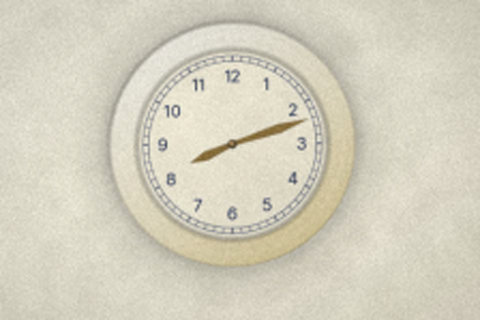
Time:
h=8 m=12
